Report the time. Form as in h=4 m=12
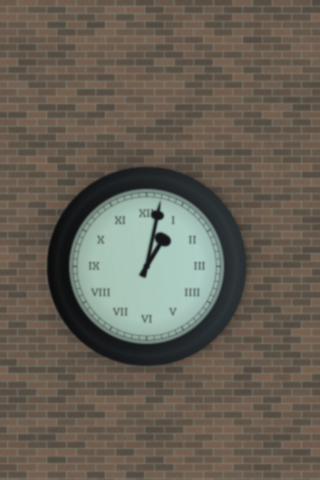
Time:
h=1 m=2
